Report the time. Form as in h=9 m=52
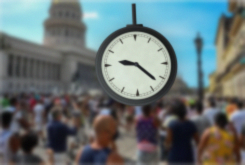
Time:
h=9 m=22
